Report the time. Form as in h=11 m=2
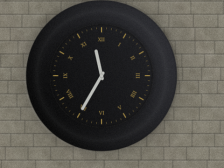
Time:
h=11 m=35
